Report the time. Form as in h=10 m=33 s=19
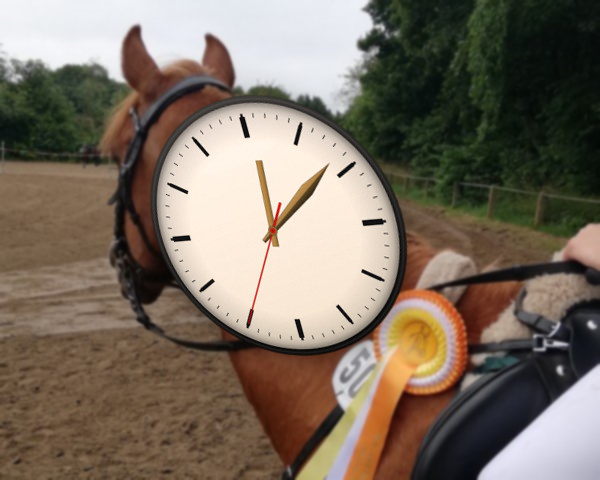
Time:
h=12 m=8 s=35
